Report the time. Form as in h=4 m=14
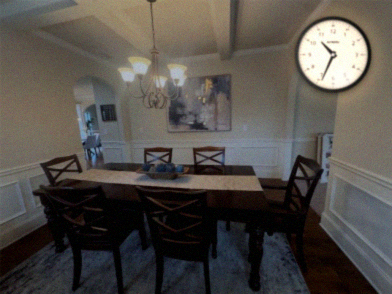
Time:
h=10 m=34
